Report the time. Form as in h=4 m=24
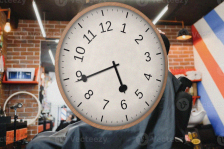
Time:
h=5 m=44
